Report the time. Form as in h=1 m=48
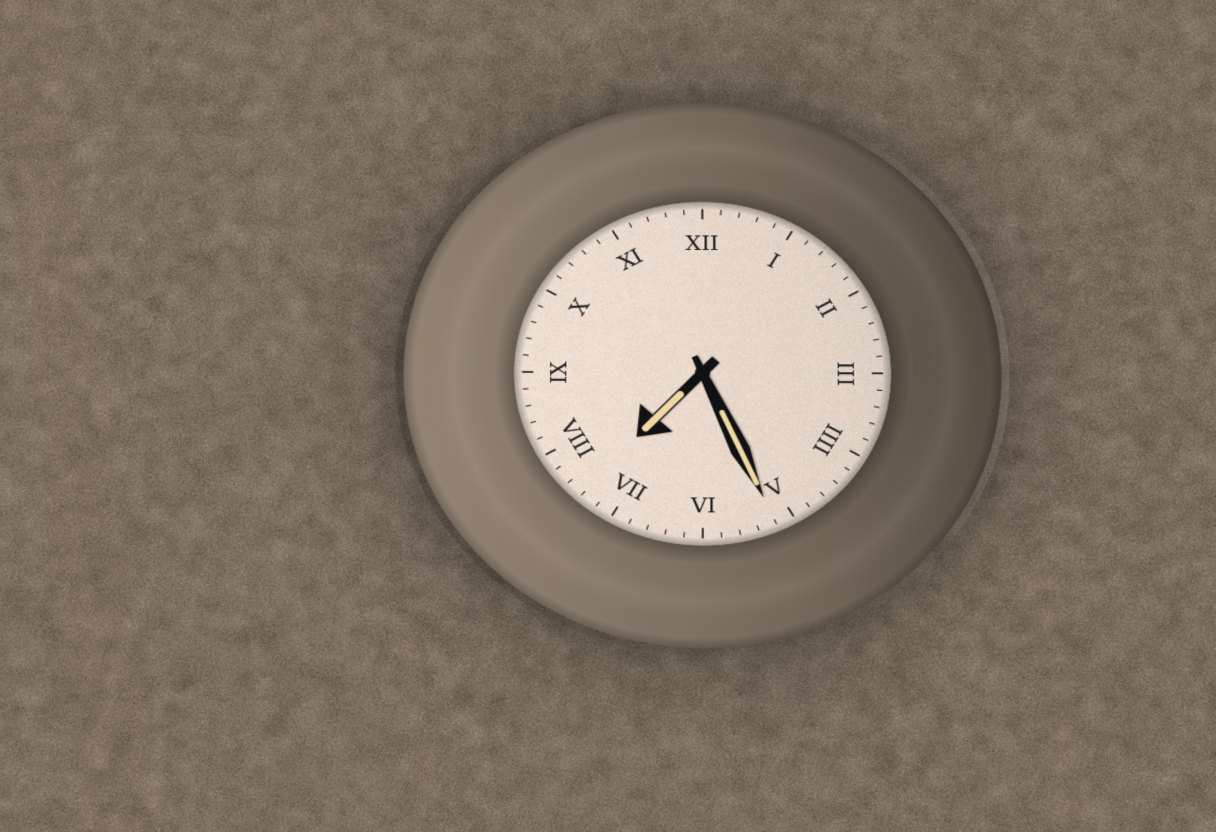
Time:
h=7 m=26
